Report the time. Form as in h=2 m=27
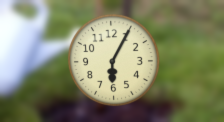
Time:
h=6 m=5
